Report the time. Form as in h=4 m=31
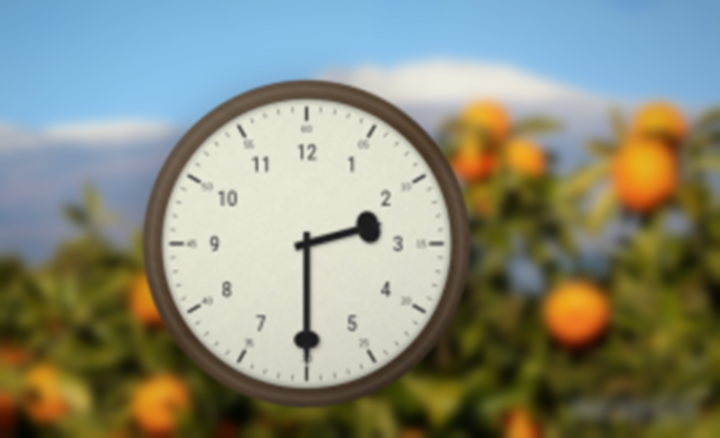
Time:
h=2 m=30
